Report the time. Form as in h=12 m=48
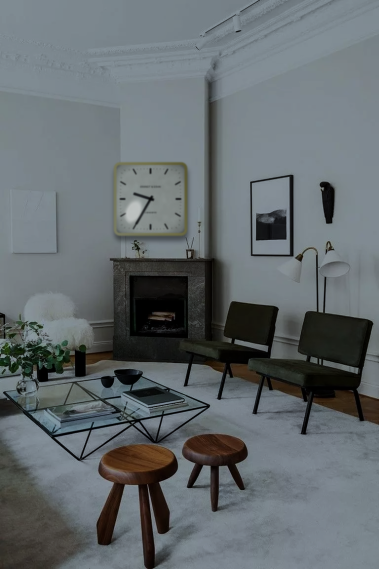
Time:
h=9 m=35
